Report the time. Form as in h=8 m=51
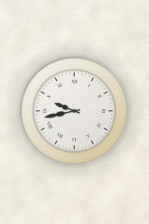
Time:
h=9 m=43
